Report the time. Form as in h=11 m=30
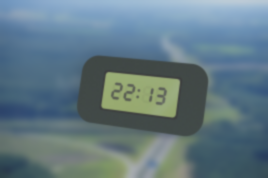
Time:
h=22 m=13
